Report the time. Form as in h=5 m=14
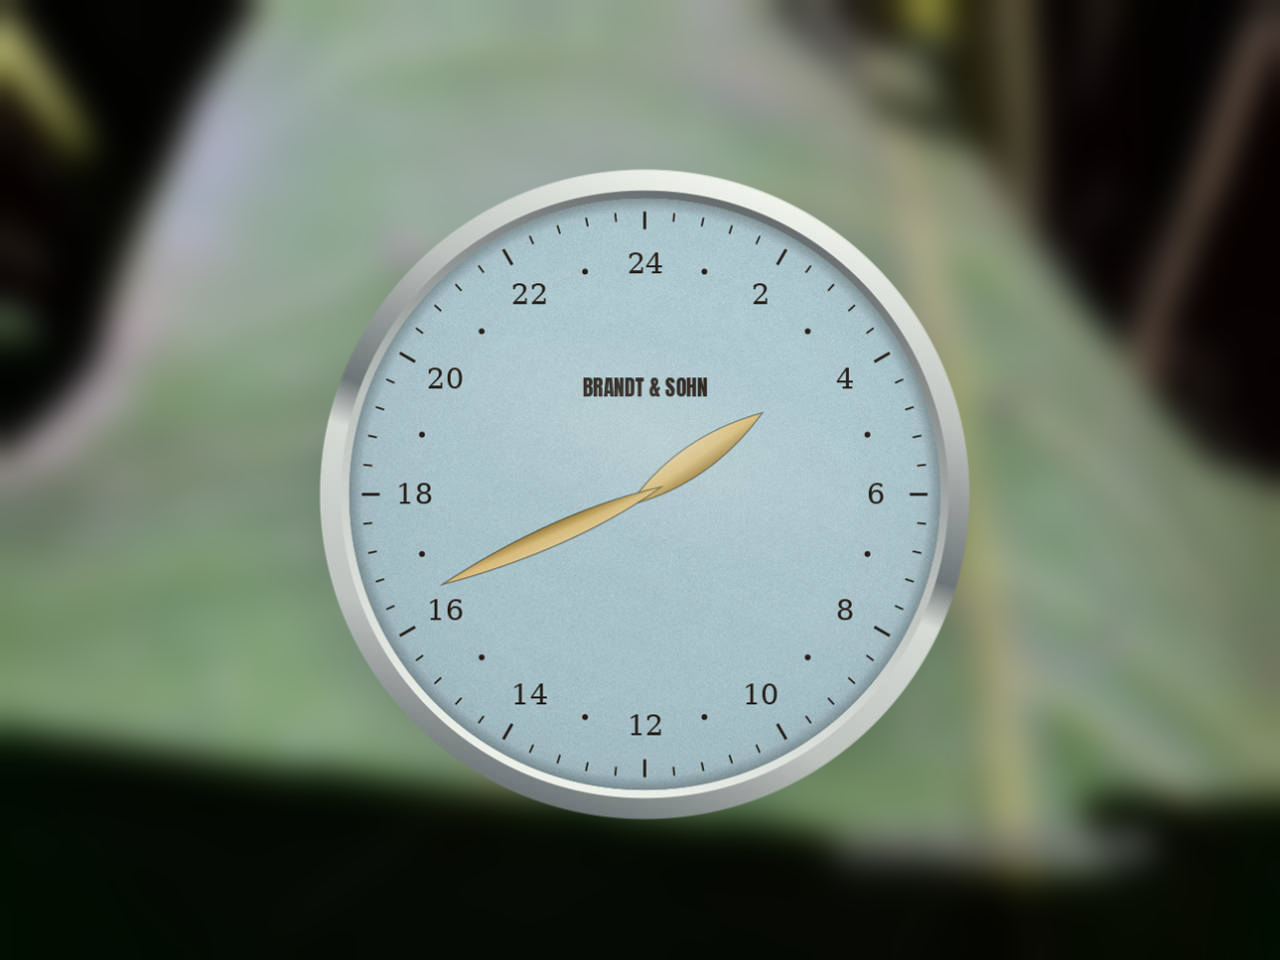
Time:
h=3 m=41
